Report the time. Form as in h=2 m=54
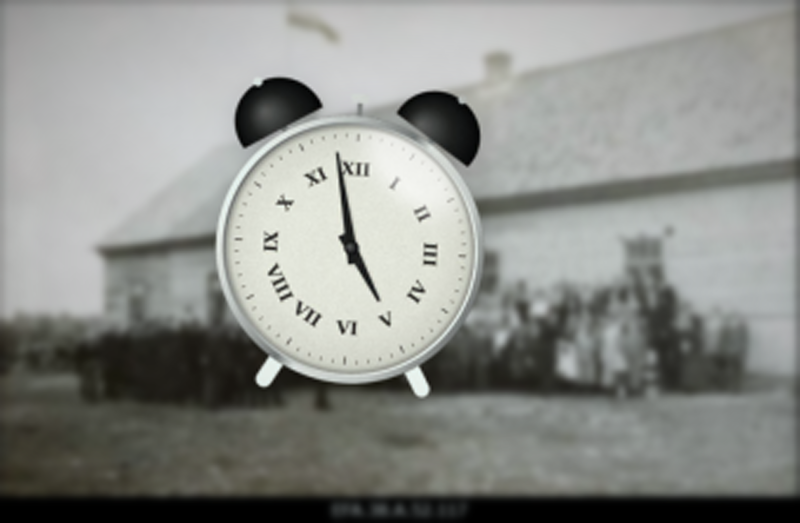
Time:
h=4 m=58
